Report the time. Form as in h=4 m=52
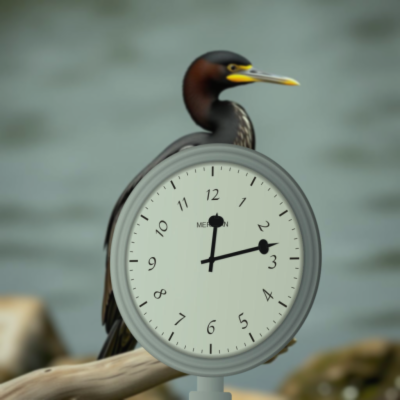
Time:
h=12 m=13
